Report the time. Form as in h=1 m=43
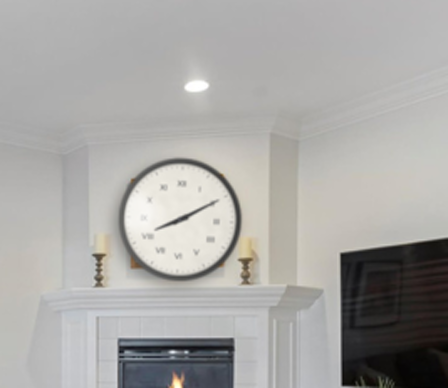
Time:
h=8 m=10
